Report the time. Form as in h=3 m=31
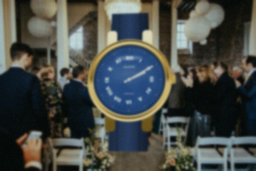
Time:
h=2 m=10
